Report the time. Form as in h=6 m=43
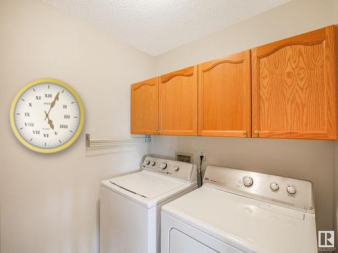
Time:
h=5 m=4
